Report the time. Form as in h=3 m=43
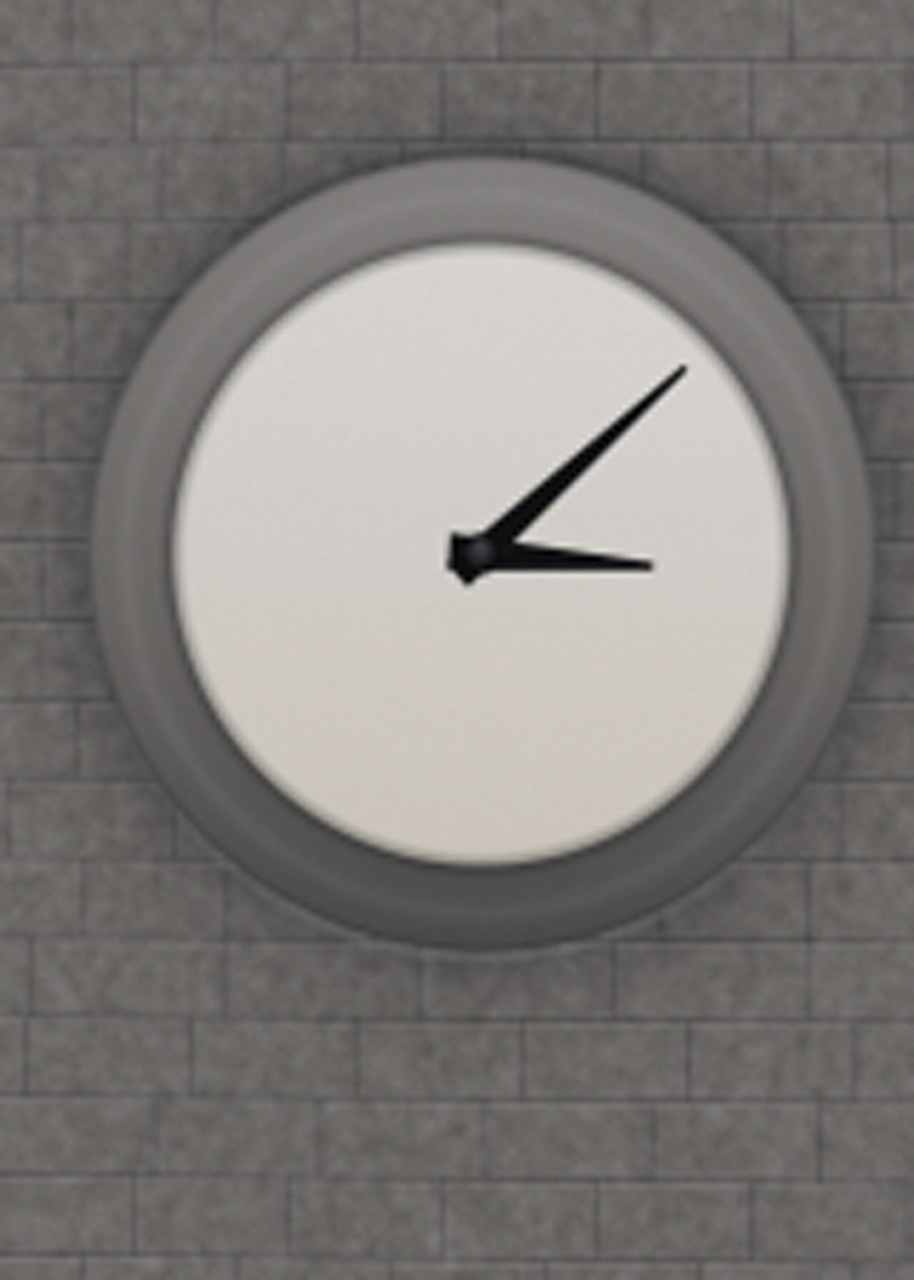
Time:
h=3 m=8
